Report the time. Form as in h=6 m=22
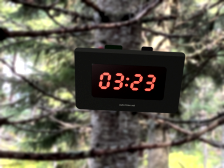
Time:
h=3 m=23
